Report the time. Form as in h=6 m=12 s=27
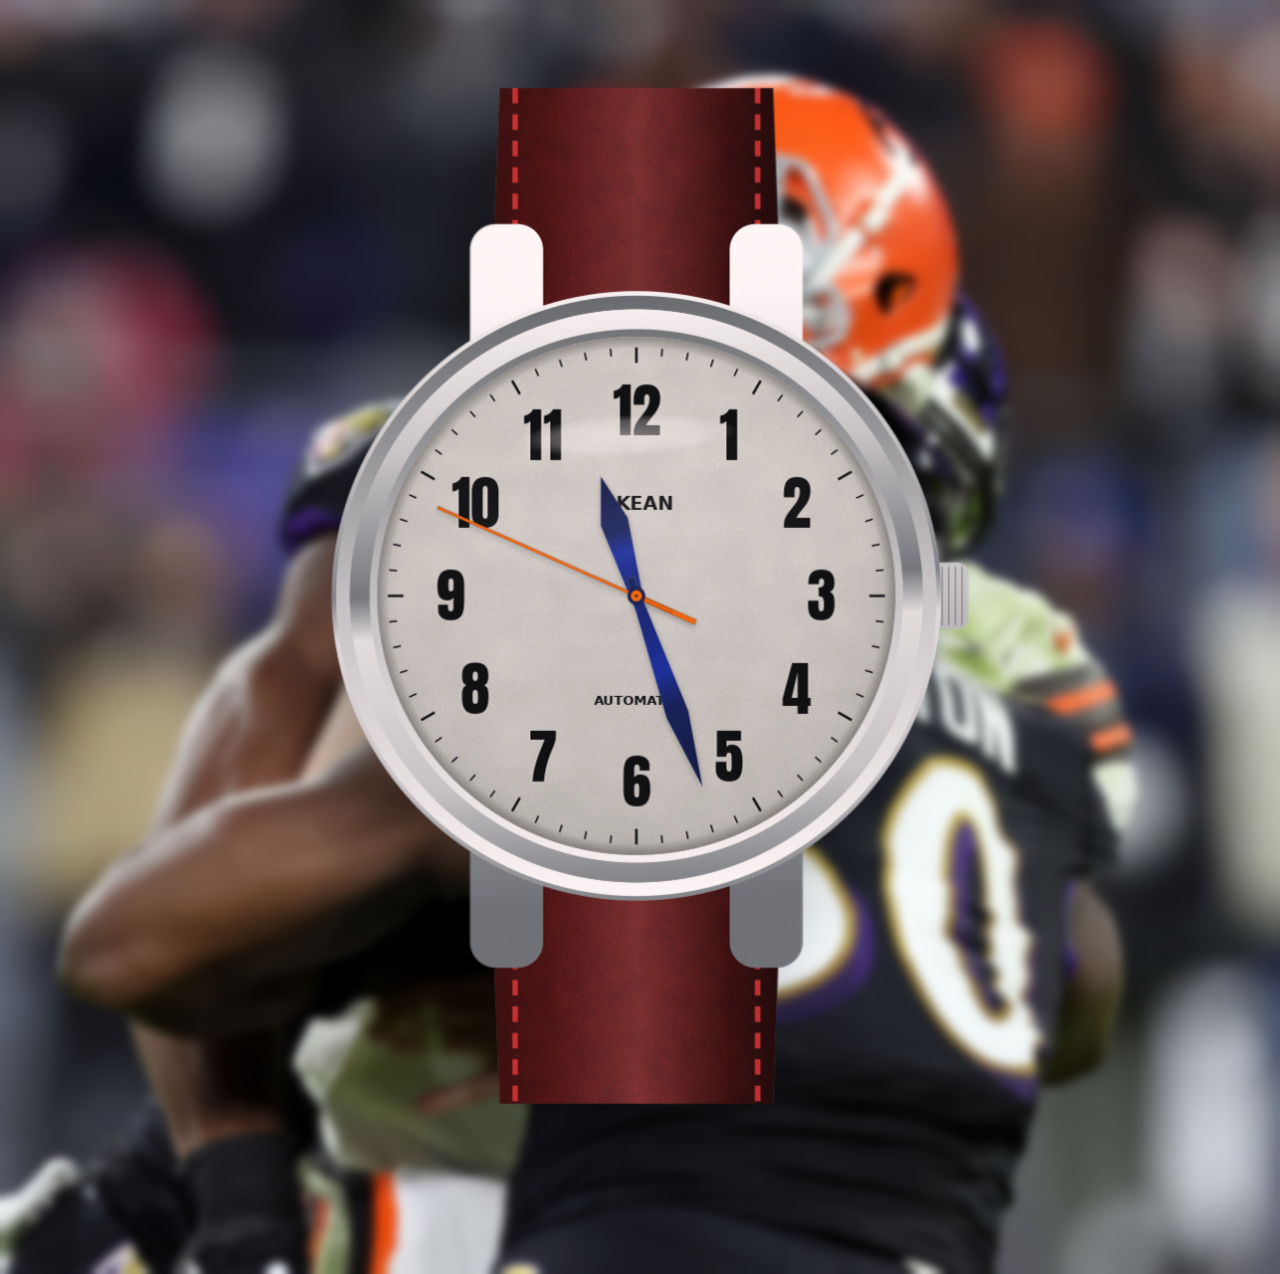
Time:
h=11 m=26 s=49
